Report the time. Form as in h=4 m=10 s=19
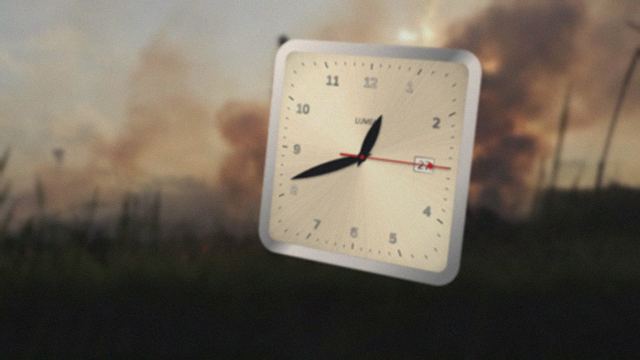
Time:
h=12 m=41 s=15
